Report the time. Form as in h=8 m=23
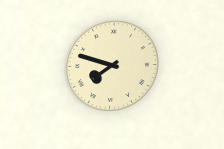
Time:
h=7 m=48
